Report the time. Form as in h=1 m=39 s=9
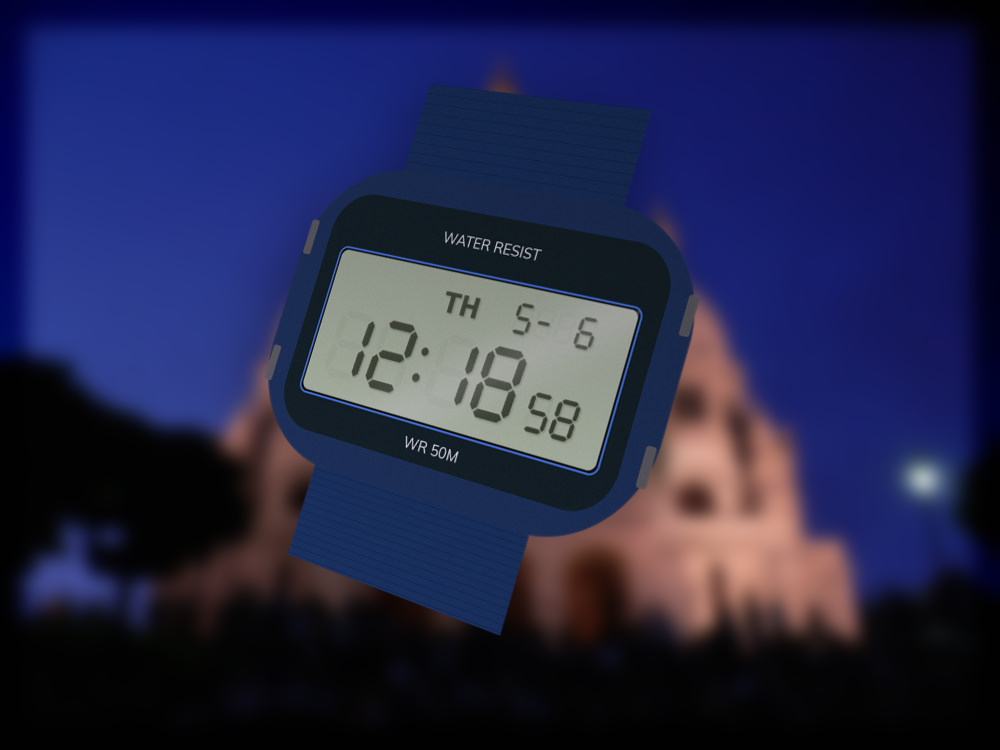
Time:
h=12 m=18 s=58
